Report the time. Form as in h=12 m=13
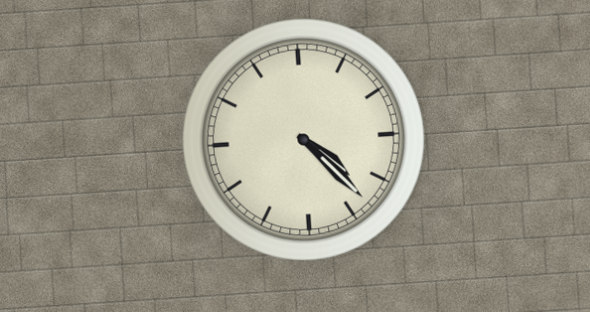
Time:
h=4 m=23
